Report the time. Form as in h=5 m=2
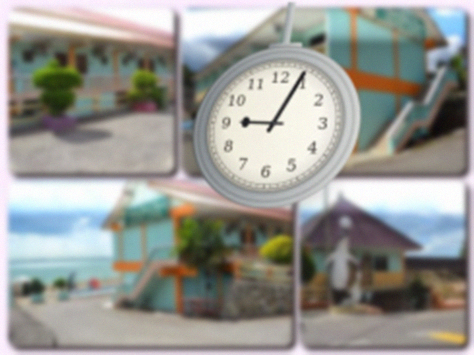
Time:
h=9 m=4
